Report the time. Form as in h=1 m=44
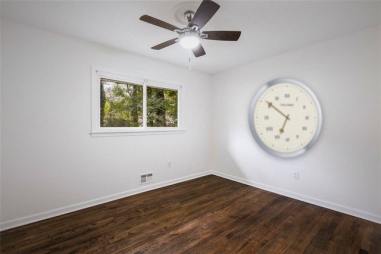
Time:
h=6 m=51
